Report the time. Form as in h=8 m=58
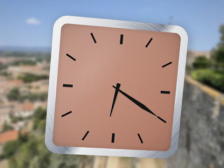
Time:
h=6 m=20
